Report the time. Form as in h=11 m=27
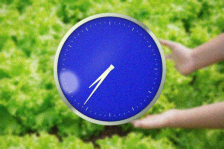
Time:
h=7 m=36
